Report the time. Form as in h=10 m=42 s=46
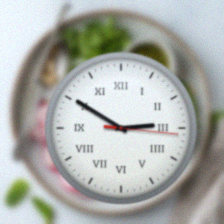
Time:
h=2 m=50 s=16
